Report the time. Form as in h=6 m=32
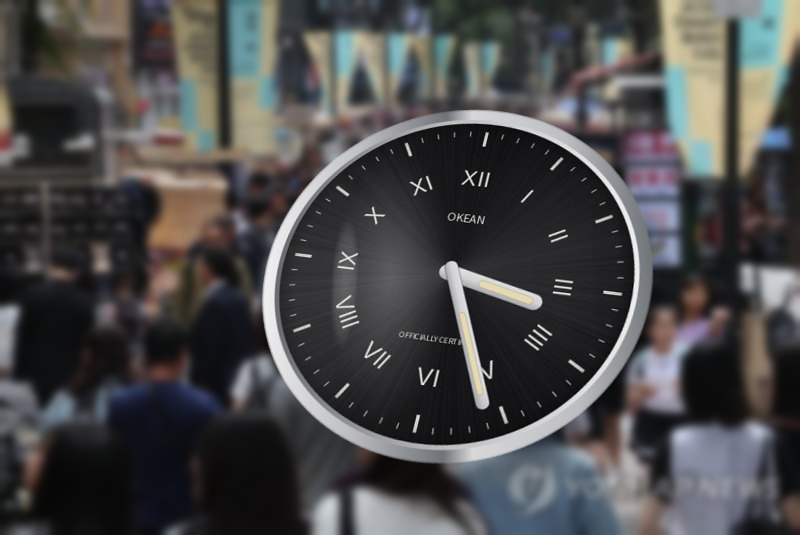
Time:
h=3 m=26
